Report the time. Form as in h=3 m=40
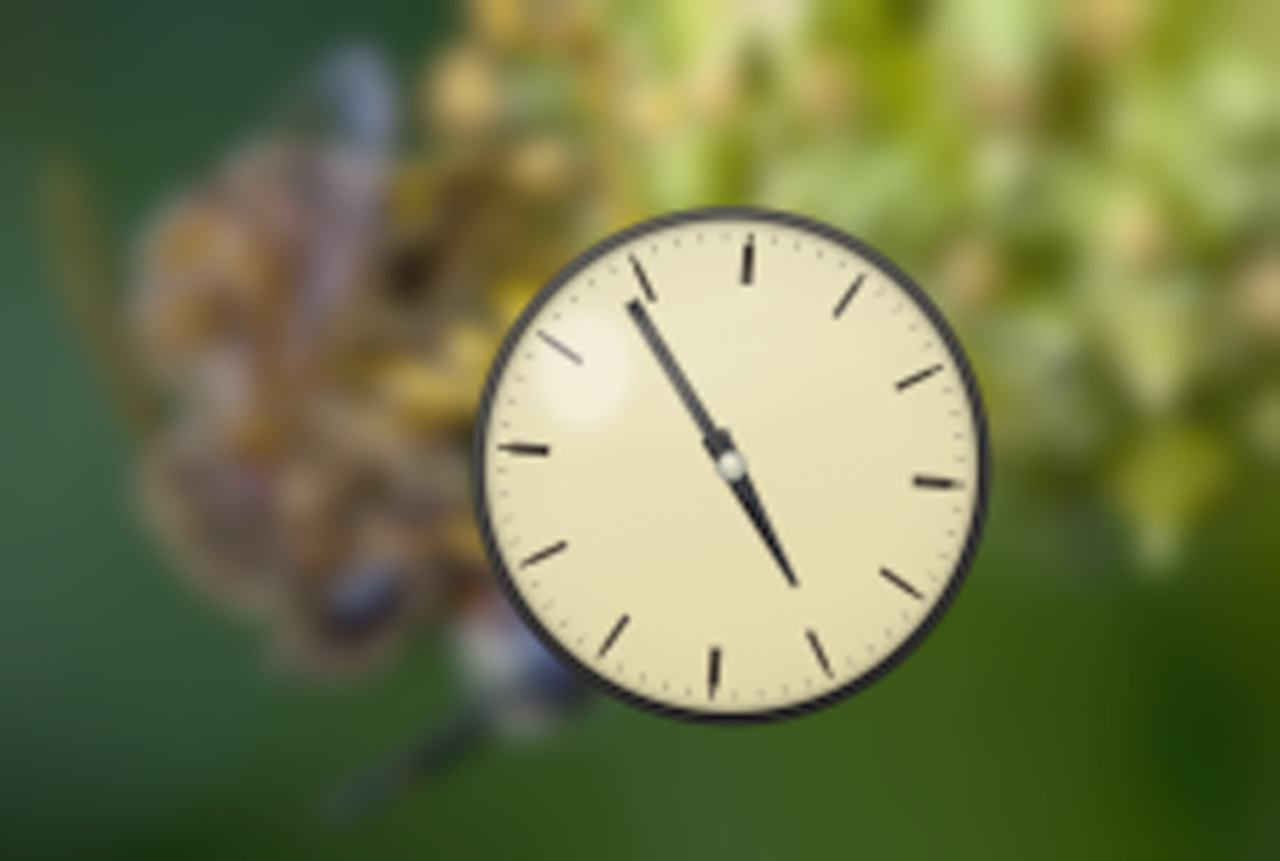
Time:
h=4 m=54
